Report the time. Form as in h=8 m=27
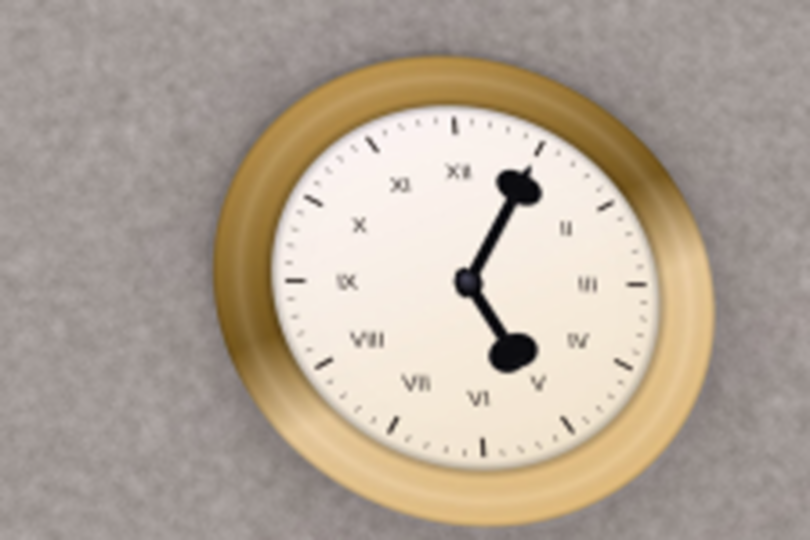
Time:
h=5 m=5
